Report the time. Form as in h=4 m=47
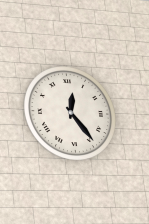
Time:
h=12 m=24
